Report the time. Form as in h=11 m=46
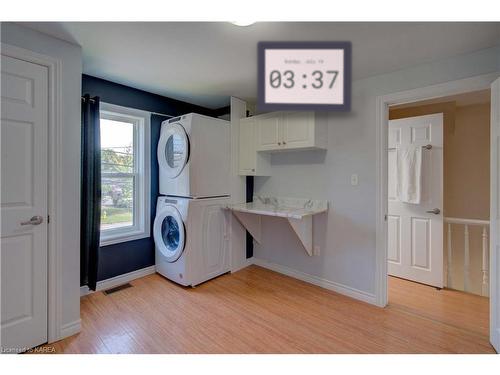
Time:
h=3 m=37
